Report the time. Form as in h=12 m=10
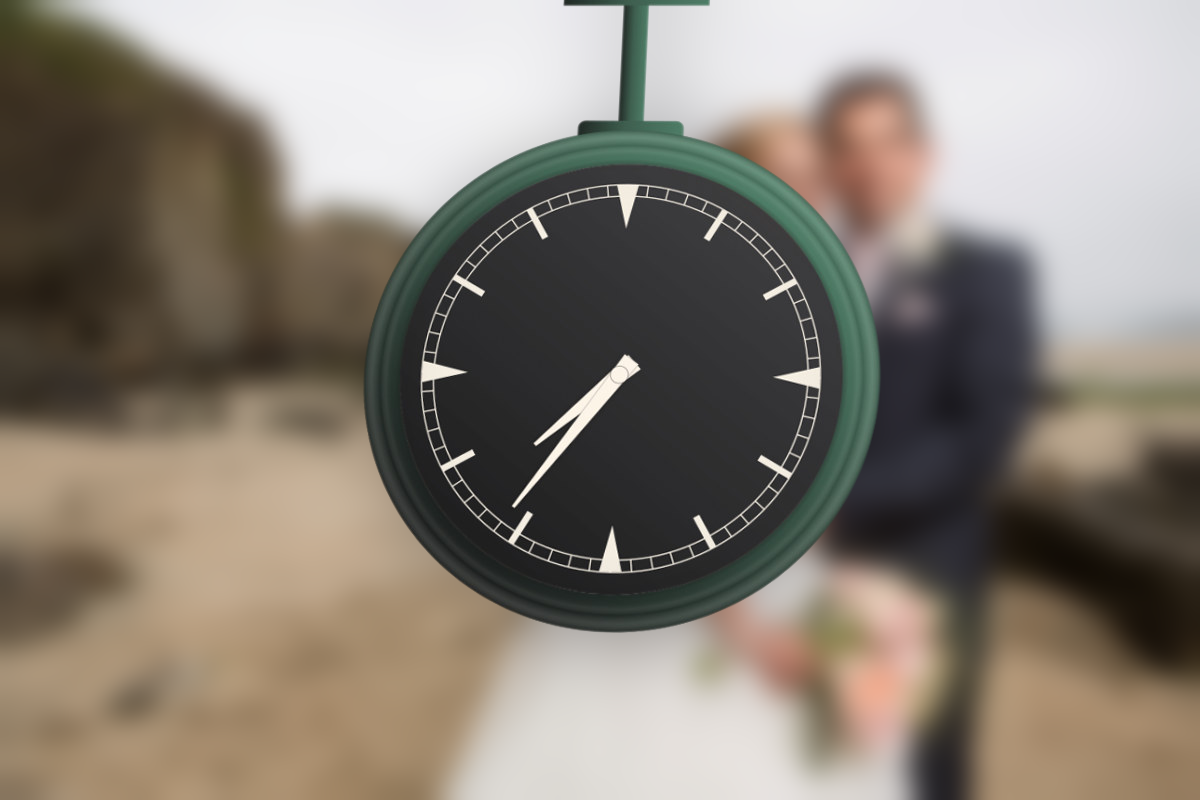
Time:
h=7 m=36
